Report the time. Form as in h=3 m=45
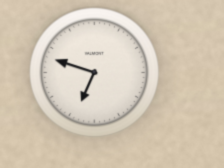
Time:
h=6 m=48
